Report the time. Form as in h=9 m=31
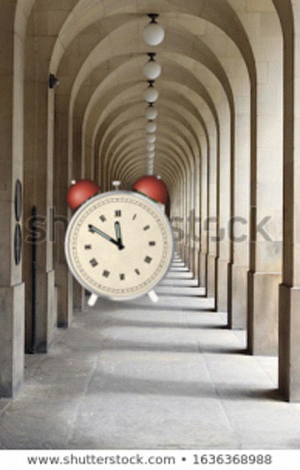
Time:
h=11 m=51
